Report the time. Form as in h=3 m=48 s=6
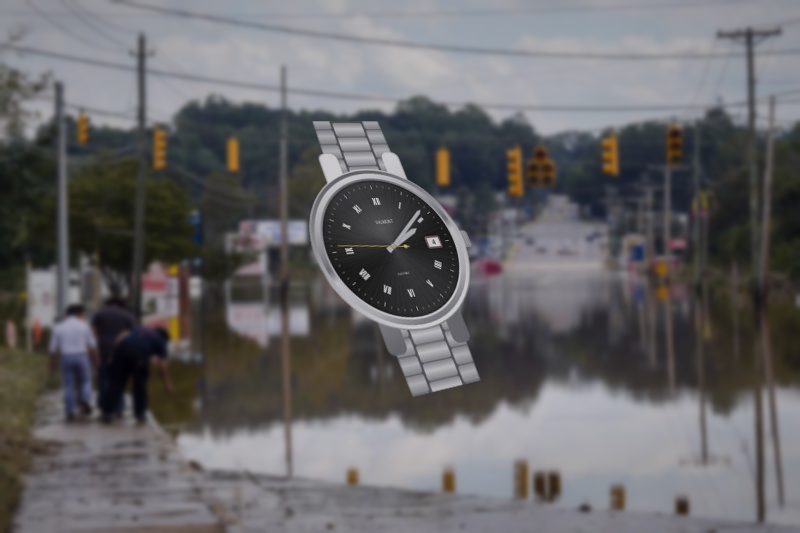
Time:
h=2 m=8 s=46
